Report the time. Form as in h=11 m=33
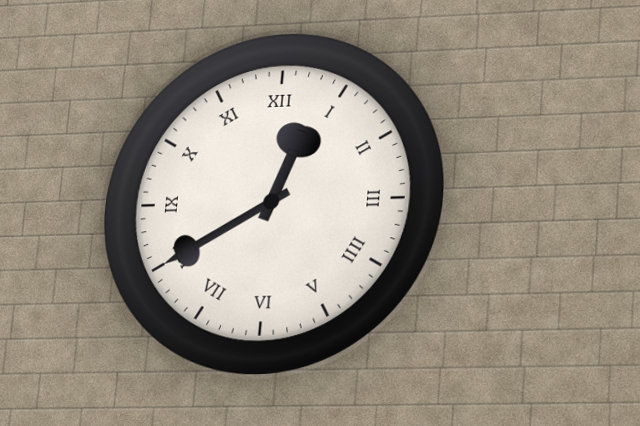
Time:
h=12 m=40
